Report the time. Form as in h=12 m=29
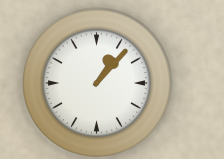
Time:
h=1 m=7
